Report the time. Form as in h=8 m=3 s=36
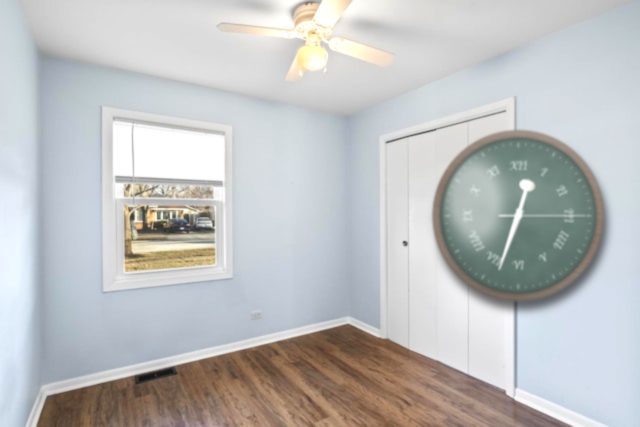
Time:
h=12 m=33 s=15
